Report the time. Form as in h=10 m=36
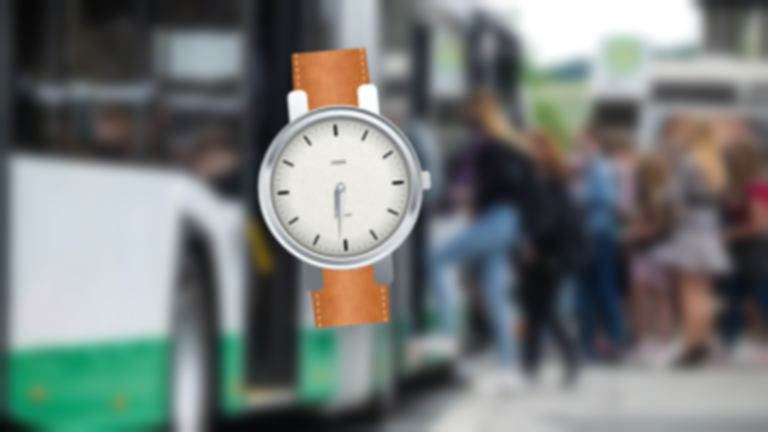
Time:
h=6 m=31
